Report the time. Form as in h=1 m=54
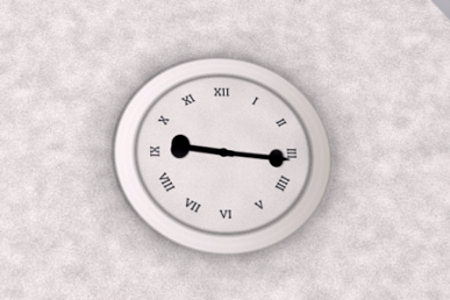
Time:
h=9 m=16
